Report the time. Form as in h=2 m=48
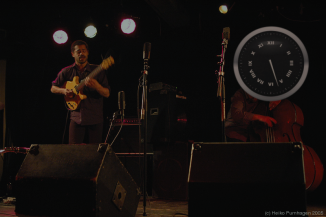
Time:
h=5 m=27
